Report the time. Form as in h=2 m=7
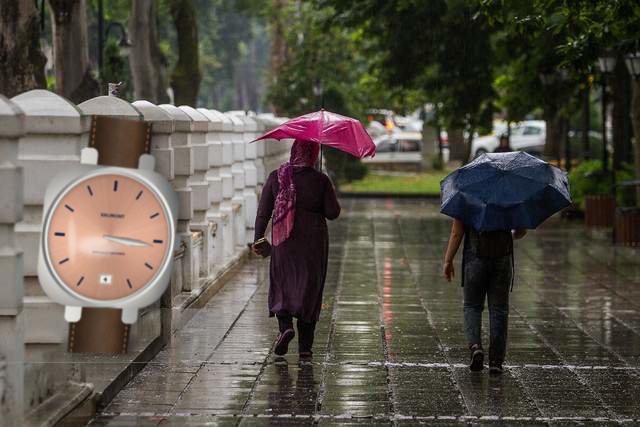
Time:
h=3 m=16
